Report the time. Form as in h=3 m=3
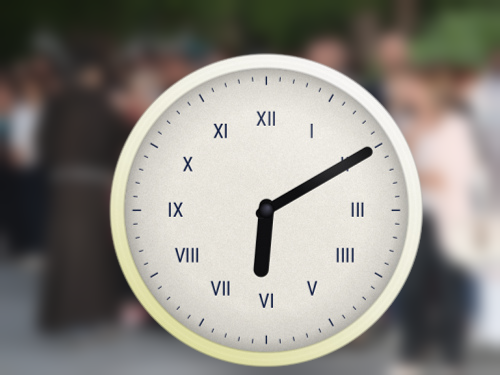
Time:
h=6 m=10
